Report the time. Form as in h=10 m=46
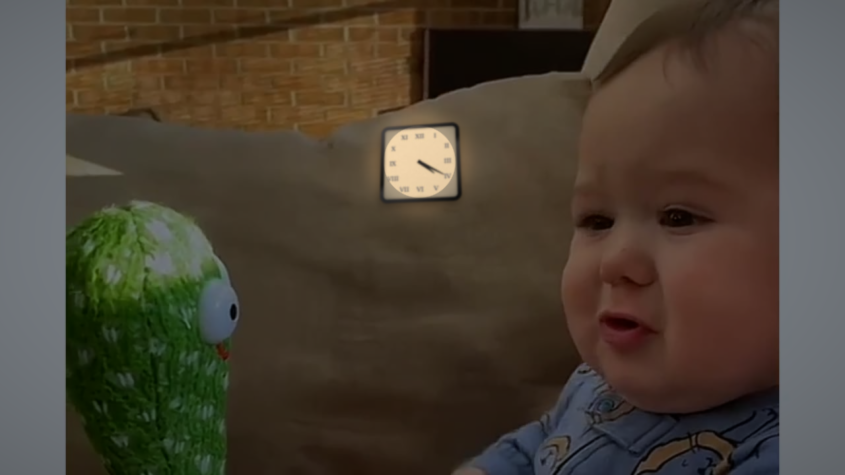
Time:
h=4 m=20
